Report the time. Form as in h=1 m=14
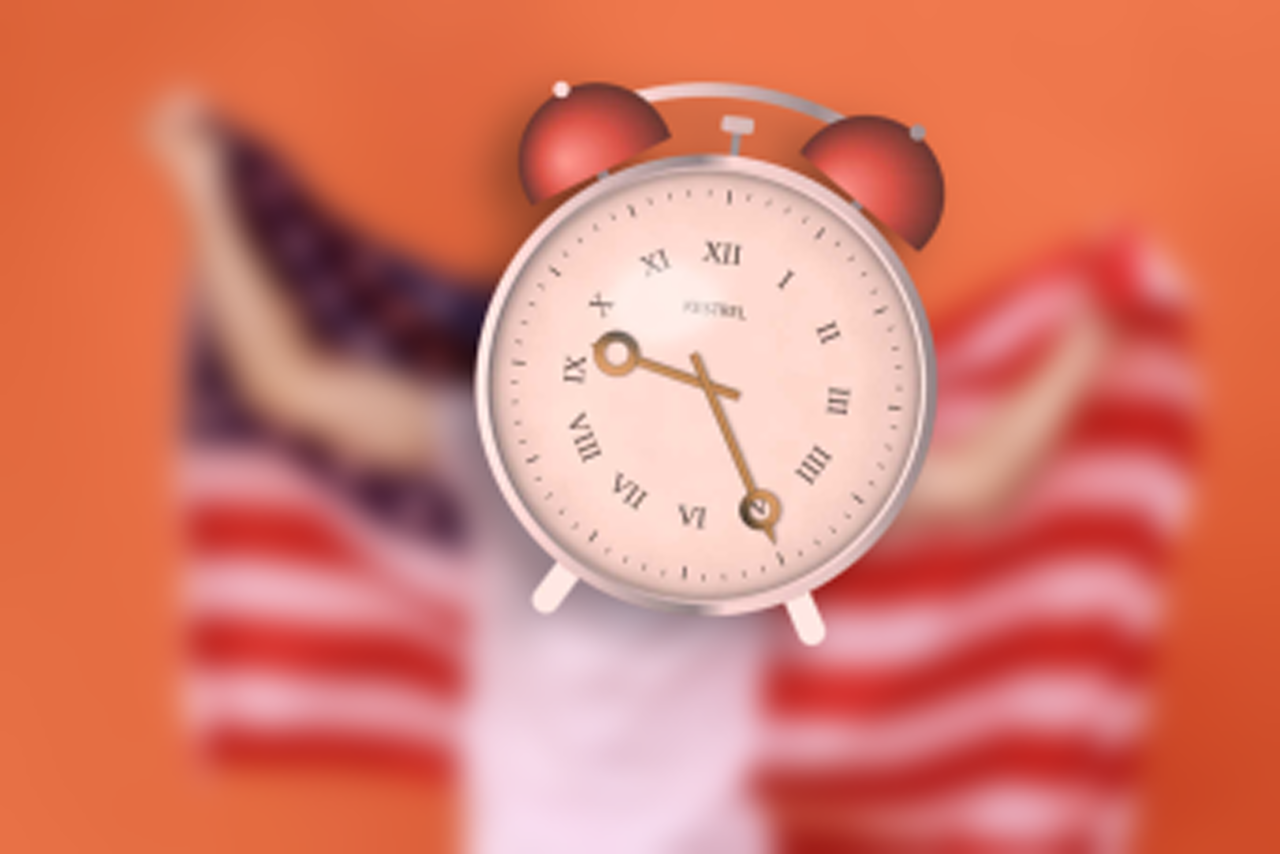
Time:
h=9 m=25
